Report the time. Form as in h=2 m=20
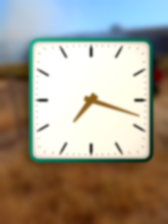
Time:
h=7 m=18
